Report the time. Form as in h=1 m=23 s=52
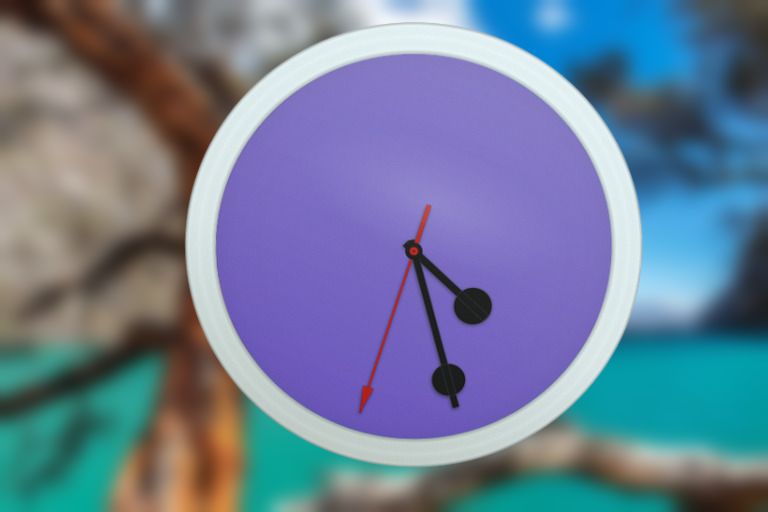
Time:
h=4 m=27 s=33
